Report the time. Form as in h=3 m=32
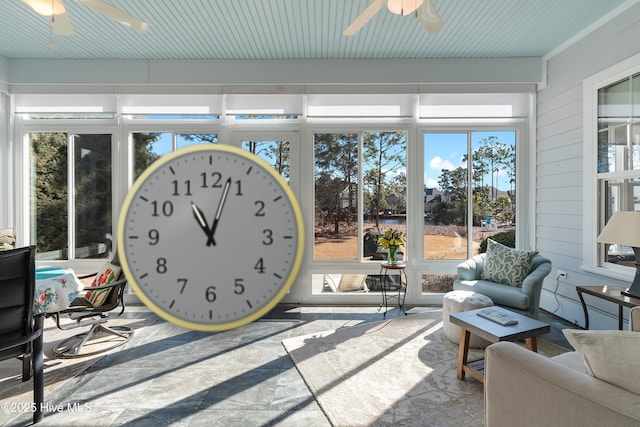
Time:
h=11 m=3
